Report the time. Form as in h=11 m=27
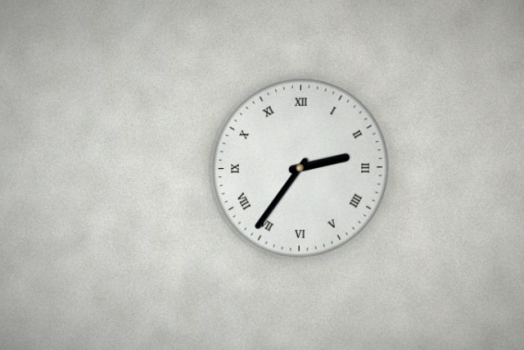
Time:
h=2 m=36
